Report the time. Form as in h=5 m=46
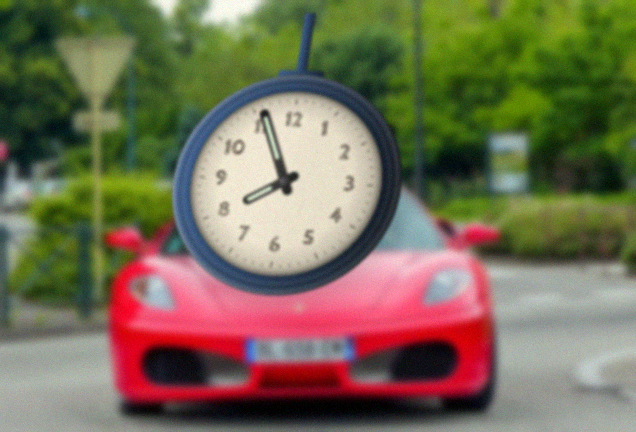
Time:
h=7 m=56
